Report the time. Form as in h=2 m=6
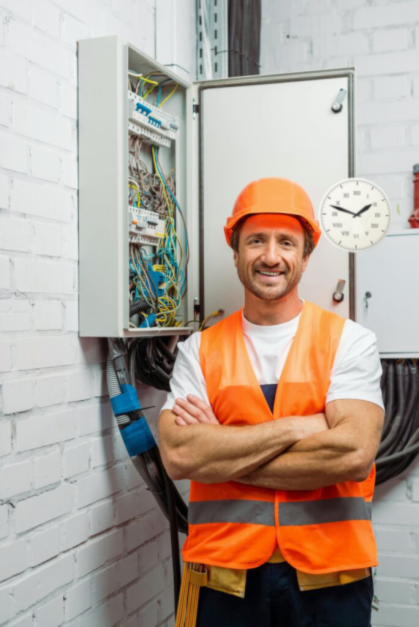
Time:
h=1 m=48
